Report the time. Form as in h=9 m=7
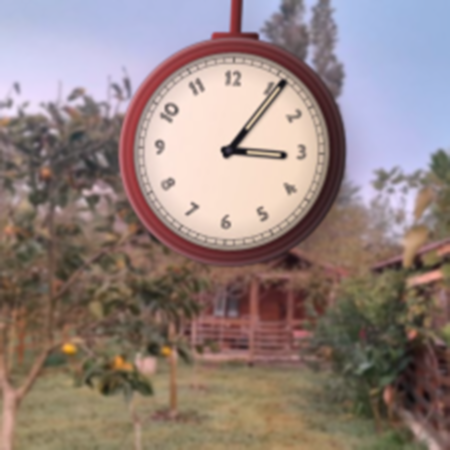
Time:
h=3 m=6
